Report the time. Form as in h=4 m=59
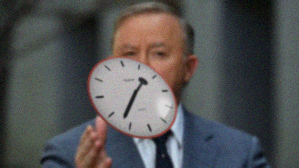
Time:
h=1 m=37
